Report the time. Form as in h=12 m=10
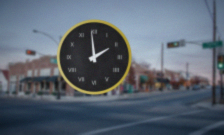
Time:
h=1 m=59
